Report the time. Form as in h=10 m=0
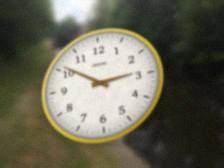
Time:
h=2 m=51
